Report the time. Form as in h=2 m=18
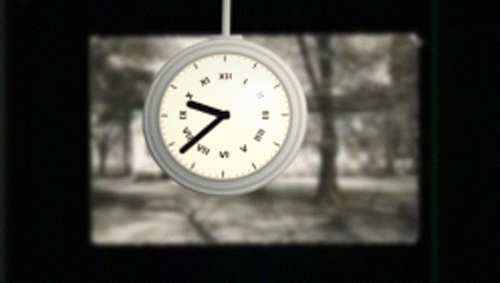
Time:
h=9 m=38
